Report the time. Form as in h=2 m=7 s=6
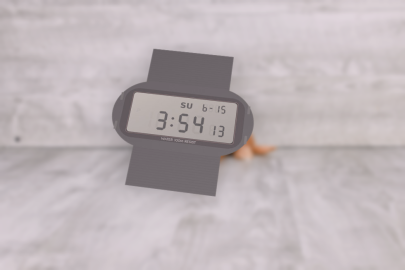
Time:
h=3 m=54 s=13
